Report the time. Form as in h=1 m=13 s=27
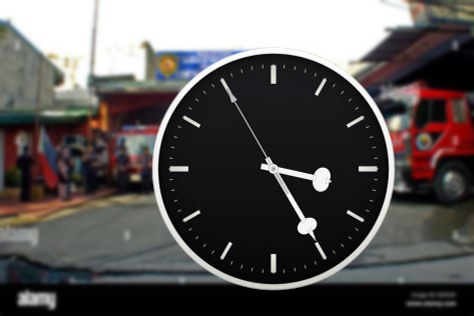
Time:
h=3 m=24 s=55
